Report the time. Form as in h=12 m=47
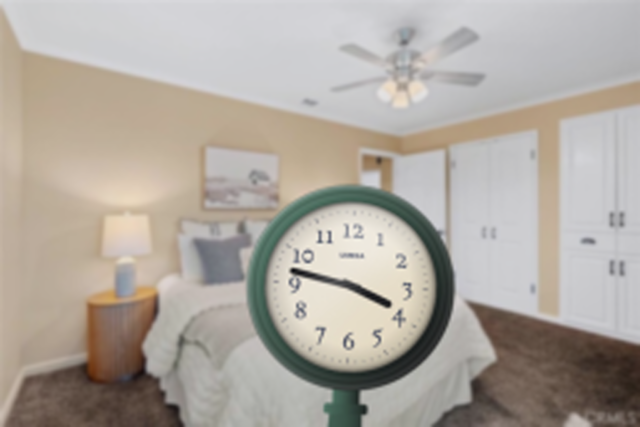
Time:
h=3 m=47
